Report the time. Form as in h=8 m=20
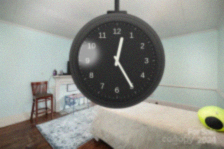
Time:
h=12 m=25
